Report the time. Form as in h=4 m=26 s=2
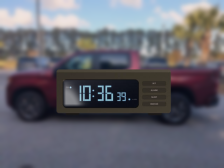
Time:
h=10 m=36 s=39
